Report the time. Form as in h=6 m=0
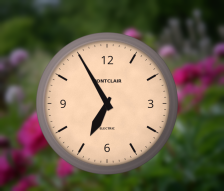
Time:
h=6 m=55
